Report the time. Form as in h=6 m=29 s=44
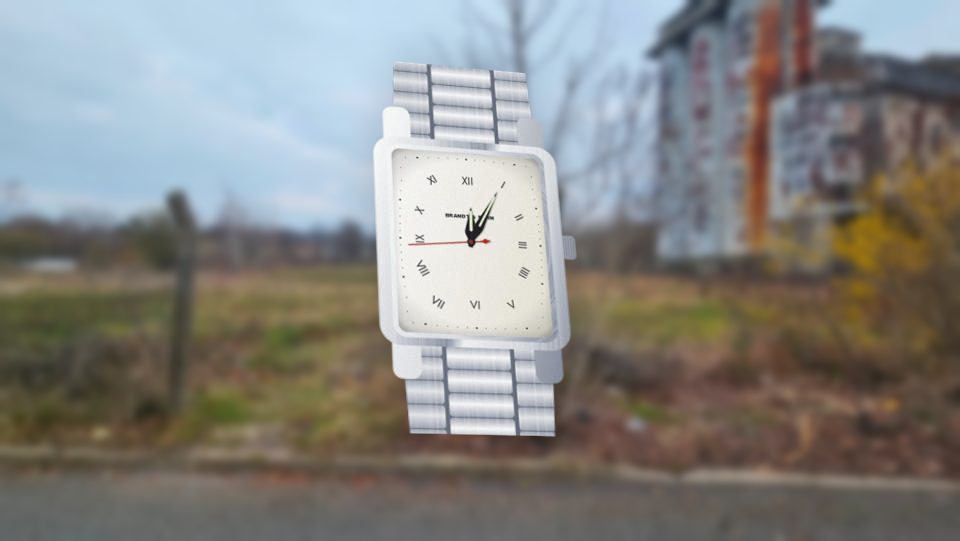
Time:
h=12 m=4 s=44
